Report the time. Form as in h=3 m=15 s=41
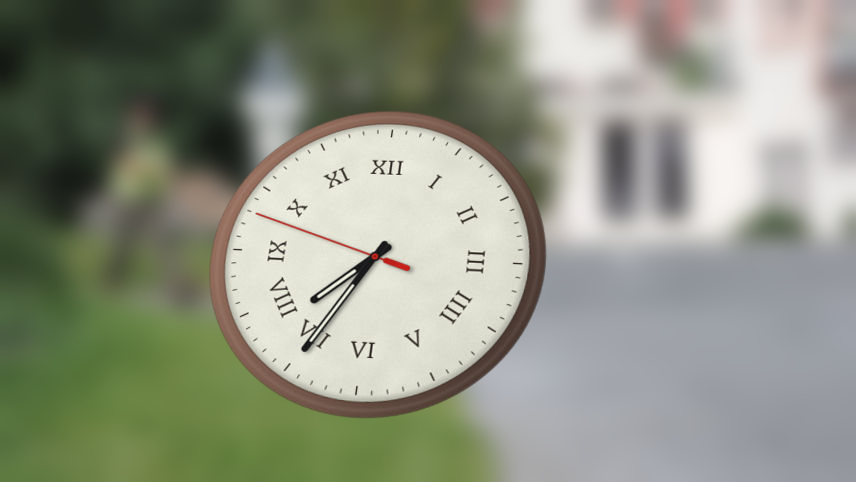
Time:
h=7 m=34 s=48
